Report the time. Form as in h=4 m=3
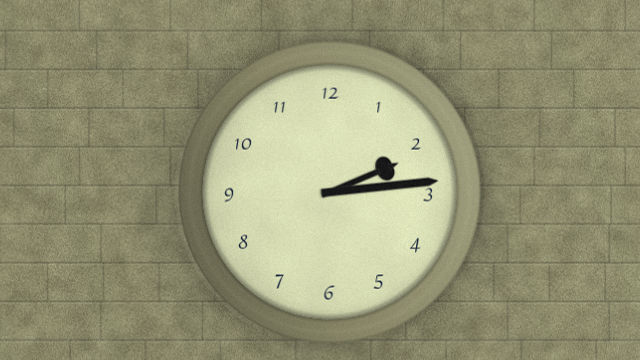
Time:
h=2 m=14
